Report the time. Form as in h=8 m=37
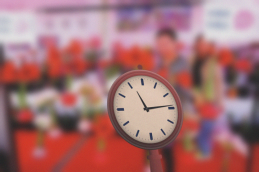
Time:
h=11 m=14
